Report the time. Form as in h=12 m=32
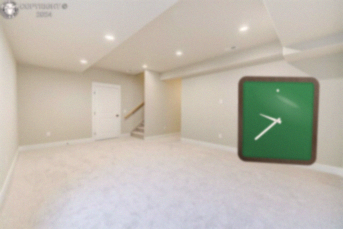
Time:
h=9 m=38
